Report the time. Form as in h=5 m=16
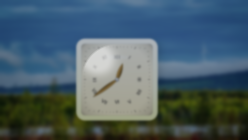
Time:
h=12 m=39
